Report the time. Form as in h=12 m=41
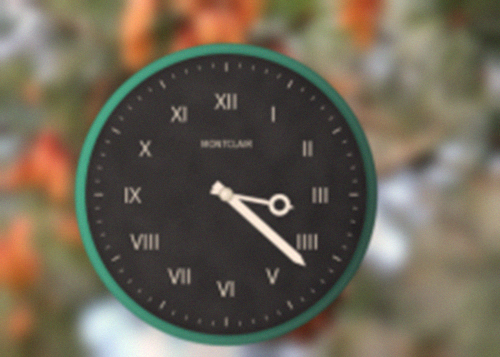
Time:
h=3 m=22
